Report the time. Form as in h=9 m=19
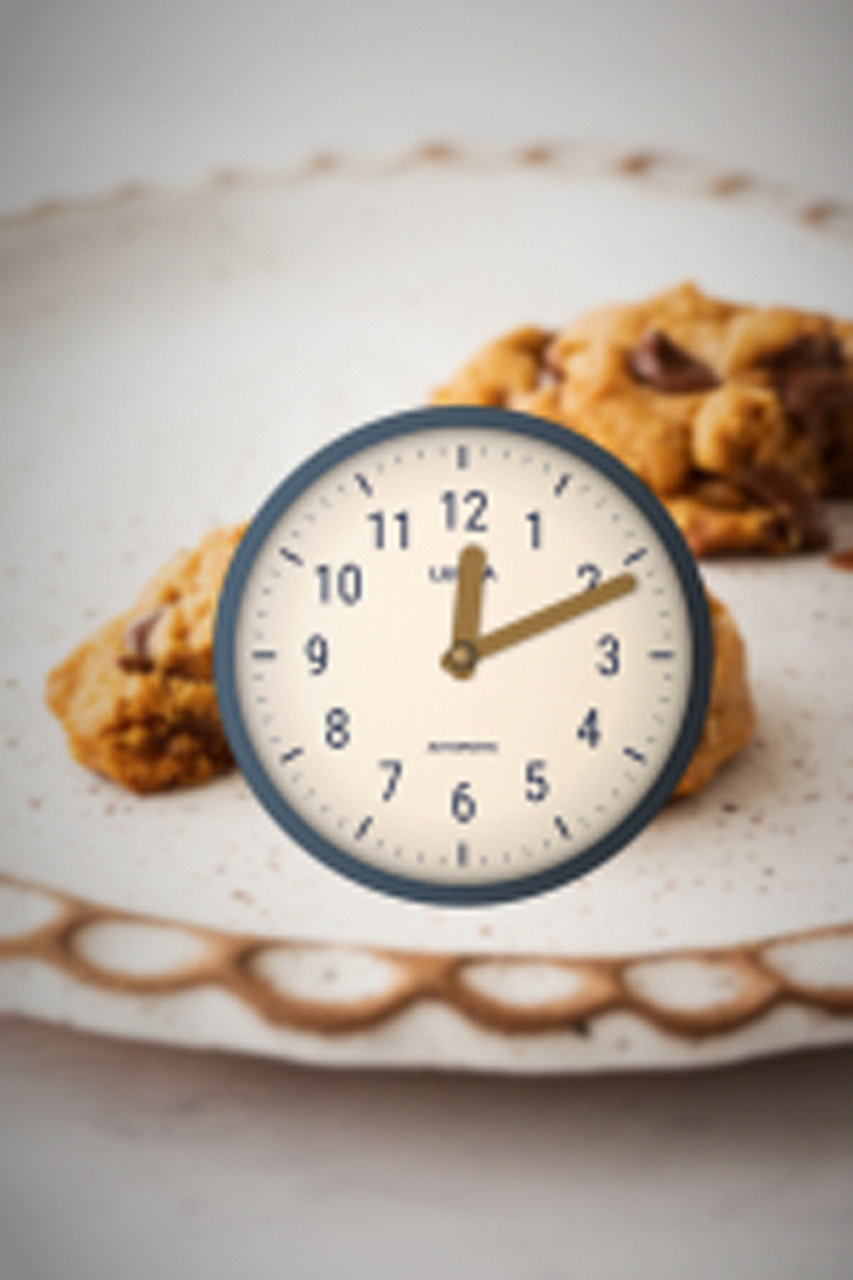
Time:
h=12 m=11
